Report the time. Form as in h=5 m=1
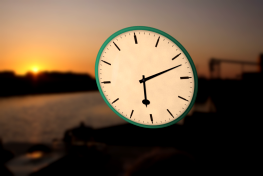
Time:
h=6 m=12
